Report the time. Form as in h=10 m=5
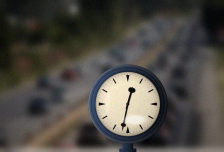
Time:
h=12 m=32
